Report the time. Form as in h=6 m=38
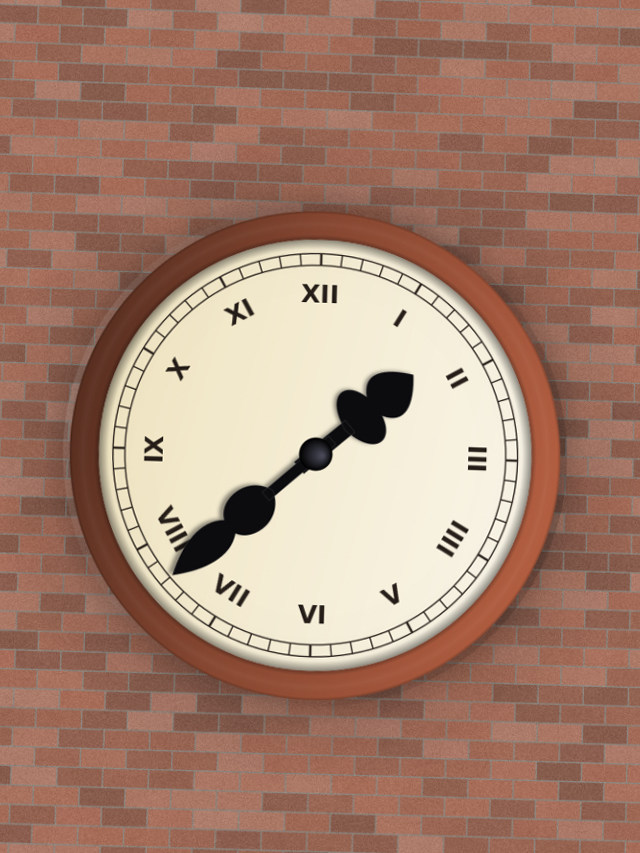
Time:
h=1 m=38
